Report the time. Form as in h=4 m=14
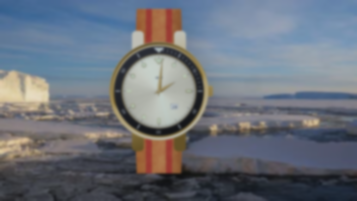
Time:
h=2 m=1
